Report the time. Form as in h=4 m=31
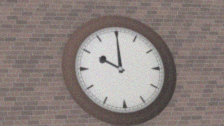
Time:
h=10 m=0
